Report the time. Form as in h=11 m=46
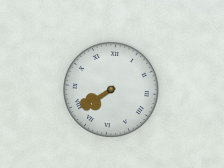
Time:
h=7 m=39
